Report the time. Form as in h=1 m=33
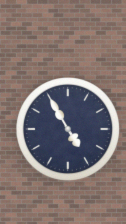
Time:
h=4 m=55
